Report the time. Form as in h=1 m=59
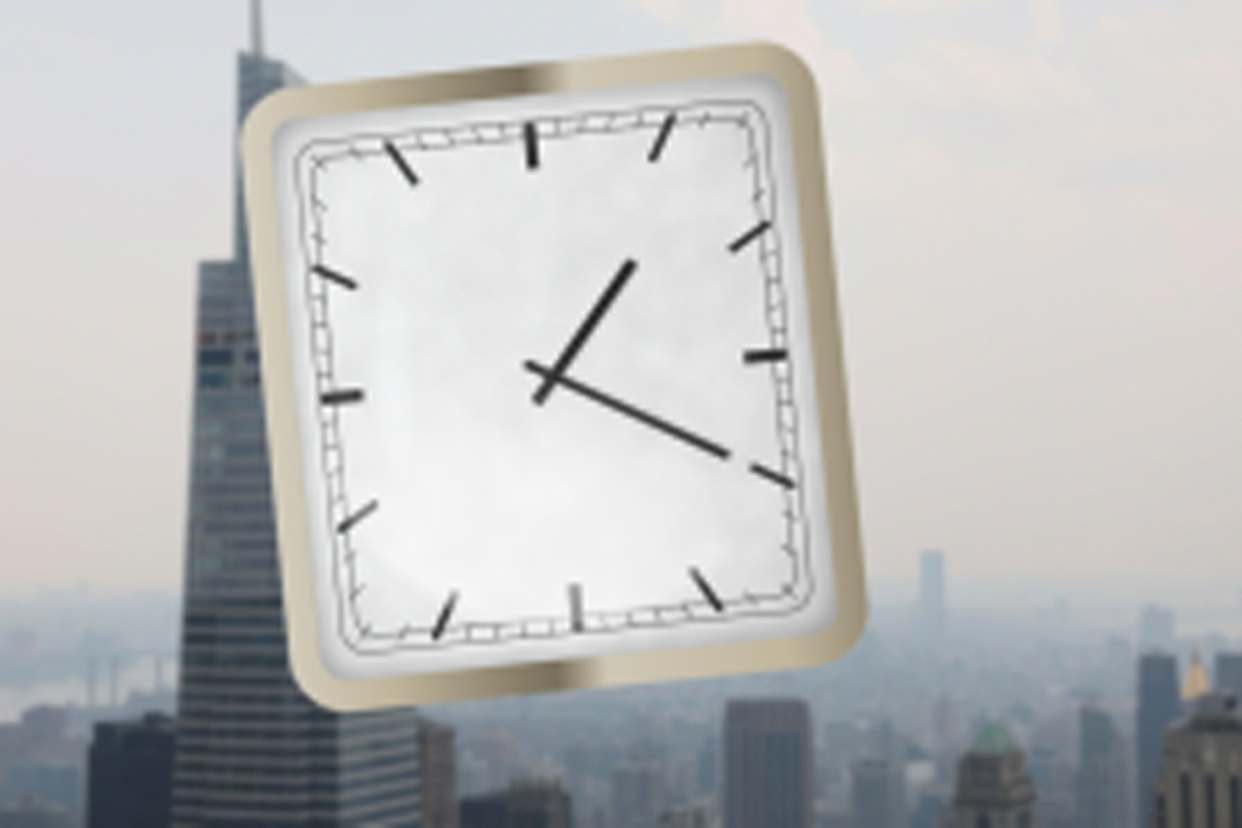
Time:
h=1 m=20
